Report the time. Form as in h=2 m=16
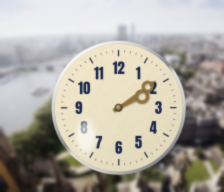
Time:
h=2 m=9
